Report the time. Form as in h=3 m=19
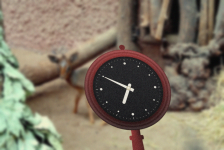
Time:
h=6 m=50
